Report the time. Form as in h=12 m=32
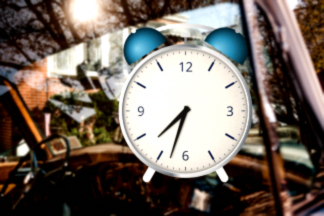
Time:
h=7 m=33
